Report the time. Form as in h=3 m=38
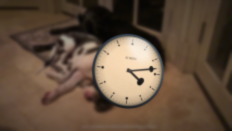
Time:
h=4 m=13
